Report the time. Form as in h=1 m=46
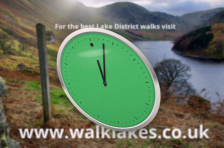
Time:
h=12 m=3
